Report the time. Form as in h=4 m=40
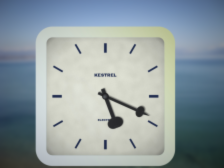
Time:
h=5 m=19
